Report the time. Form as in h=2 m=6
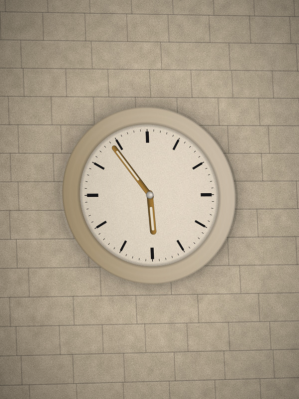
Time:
h=5 m=54
